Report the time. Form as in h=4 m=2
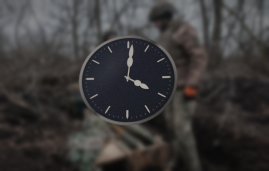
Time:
h=4 m=1
